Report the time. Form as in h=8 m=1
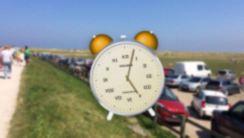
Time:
h=5 m=3
